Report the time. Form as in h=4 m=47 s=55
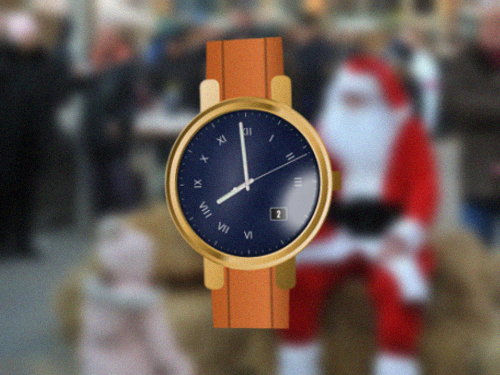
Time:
h=7 m=59 s=11
